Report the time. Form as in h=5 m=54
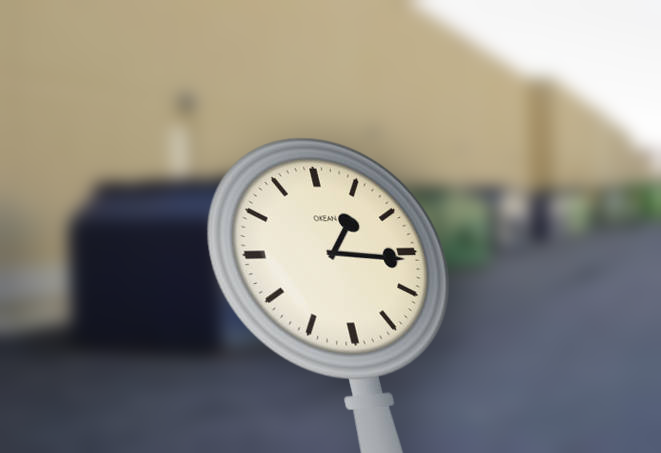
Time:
h=1 m=16
